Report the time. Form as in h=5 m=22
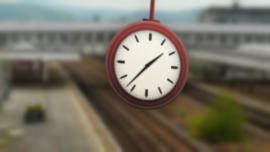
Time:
h=1 m=37
